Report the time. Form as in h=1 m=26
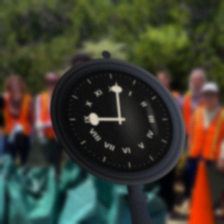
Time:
h=9 m=1
